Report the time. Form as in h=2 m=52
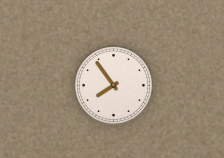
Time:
h=7 m=54
